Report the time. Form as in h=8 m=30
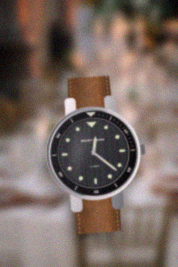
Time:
h=12 m=22
